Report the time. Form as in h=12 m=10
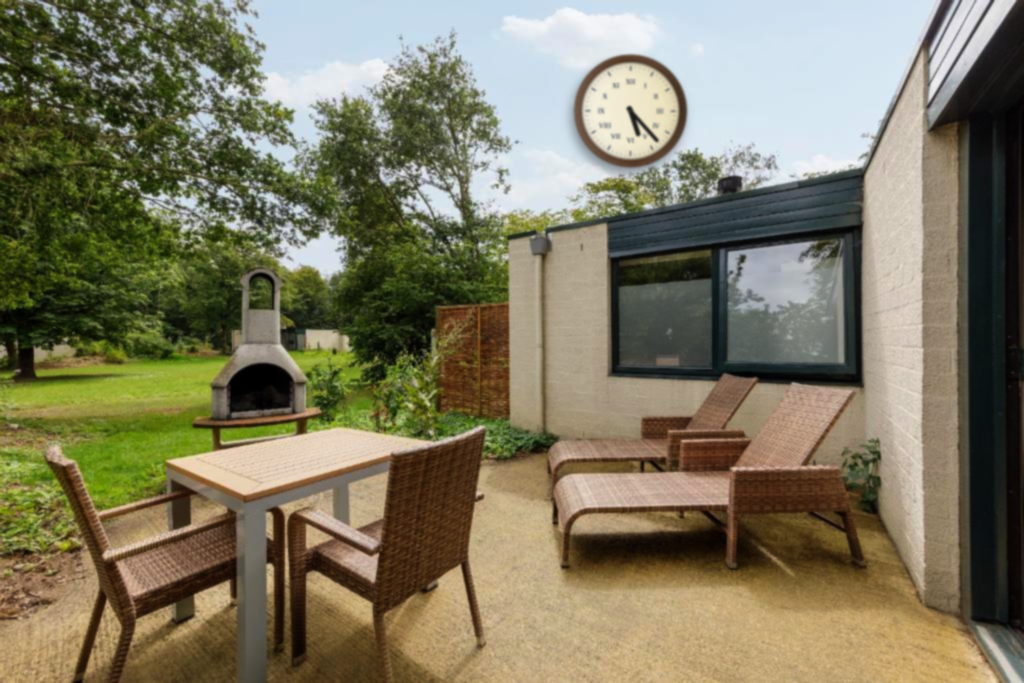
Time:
h=5 m=23
